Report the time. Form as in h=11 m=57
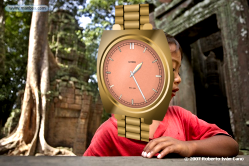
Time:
h=1 m=25
